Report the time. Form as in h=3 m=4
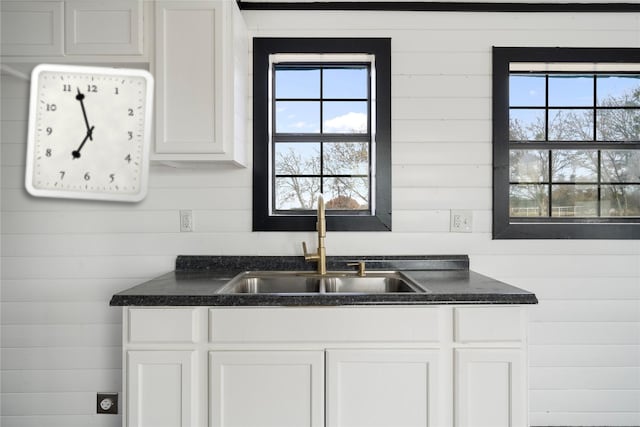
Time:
h=6 m=57
